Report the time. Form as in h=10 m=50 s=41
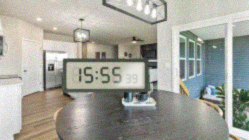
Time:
h=15 m=55 s=39
